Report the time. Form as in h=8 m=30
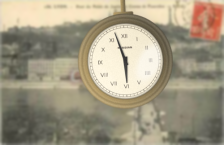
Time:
h=5 m=57
